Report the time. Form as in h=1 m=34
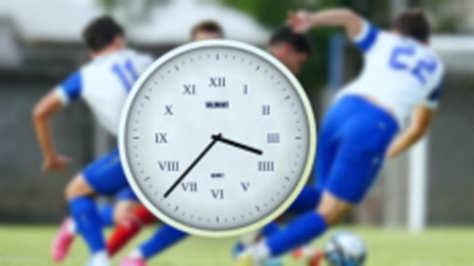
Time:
h=3 m=37
